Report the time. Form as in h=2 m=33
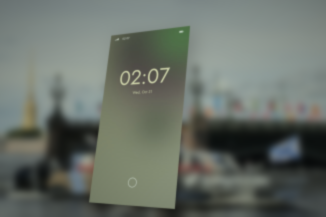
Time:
h=2 m=7
